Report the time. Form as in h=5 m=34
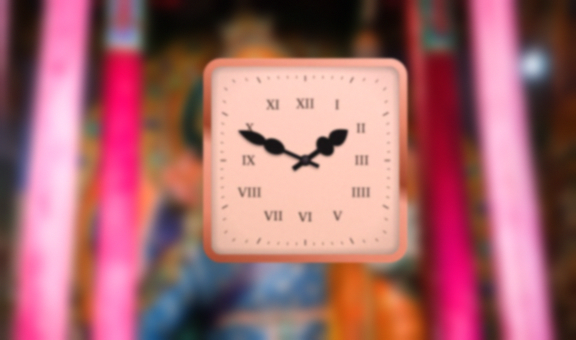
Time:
h=1 m=49
